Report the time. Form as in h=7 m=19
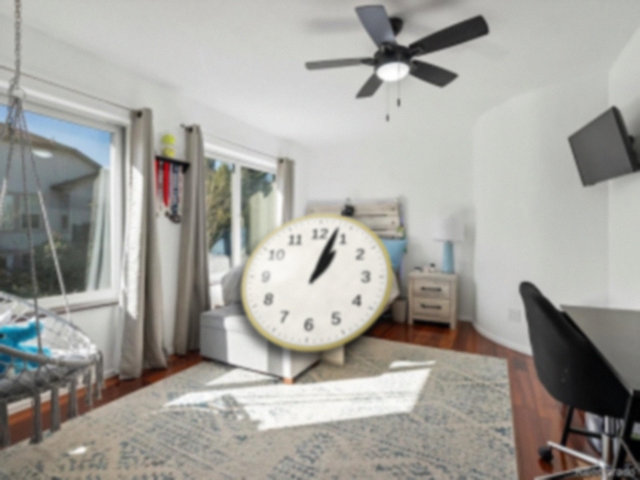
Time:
h=1 m=3
